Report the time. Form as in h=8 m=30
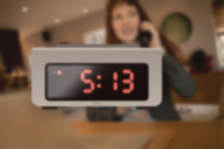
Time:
h=5 m=13
